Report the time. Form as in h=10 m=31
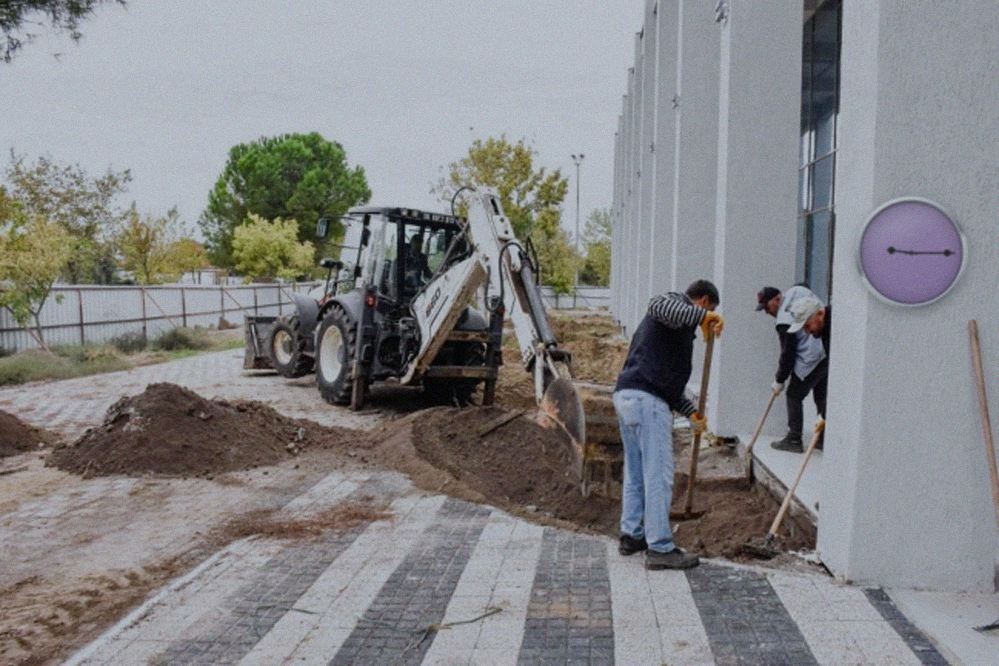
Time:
h=9 m=15
